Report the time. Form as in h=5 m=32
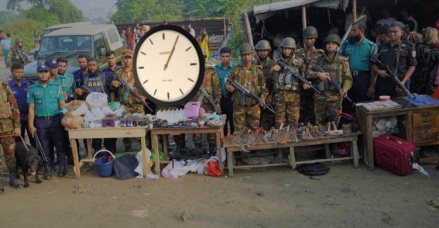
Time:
h=1 m=5
